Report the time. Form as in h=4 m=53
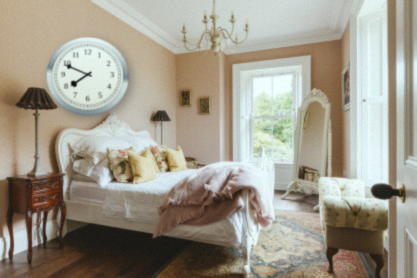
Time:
h=7 m=49
